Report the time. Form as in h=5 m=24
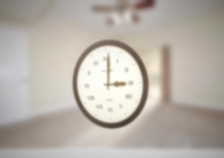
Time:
h=3 m=1
